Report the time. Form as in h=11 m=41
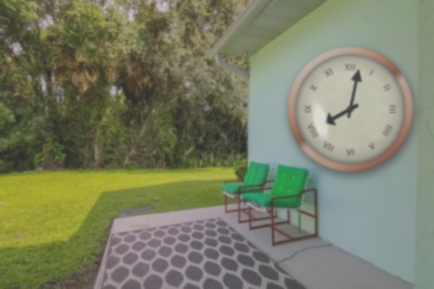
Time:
h=8 m=2
